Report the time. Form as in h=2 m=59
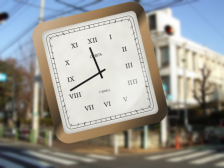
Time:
h=11 m=42
